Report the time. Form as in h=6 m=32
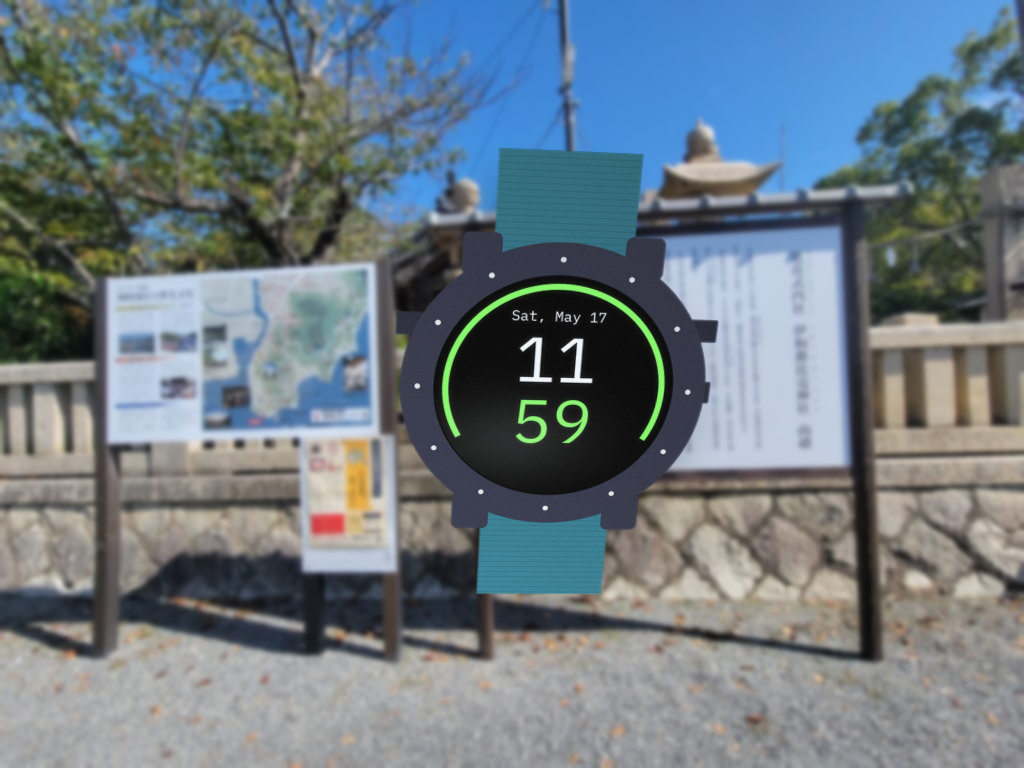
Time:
h=11 m=59
